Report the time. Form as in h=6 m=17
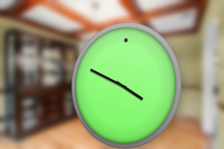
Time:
h=3 m=48
